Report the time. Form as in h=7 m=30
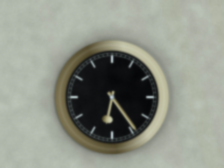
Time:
h=6 m=24
